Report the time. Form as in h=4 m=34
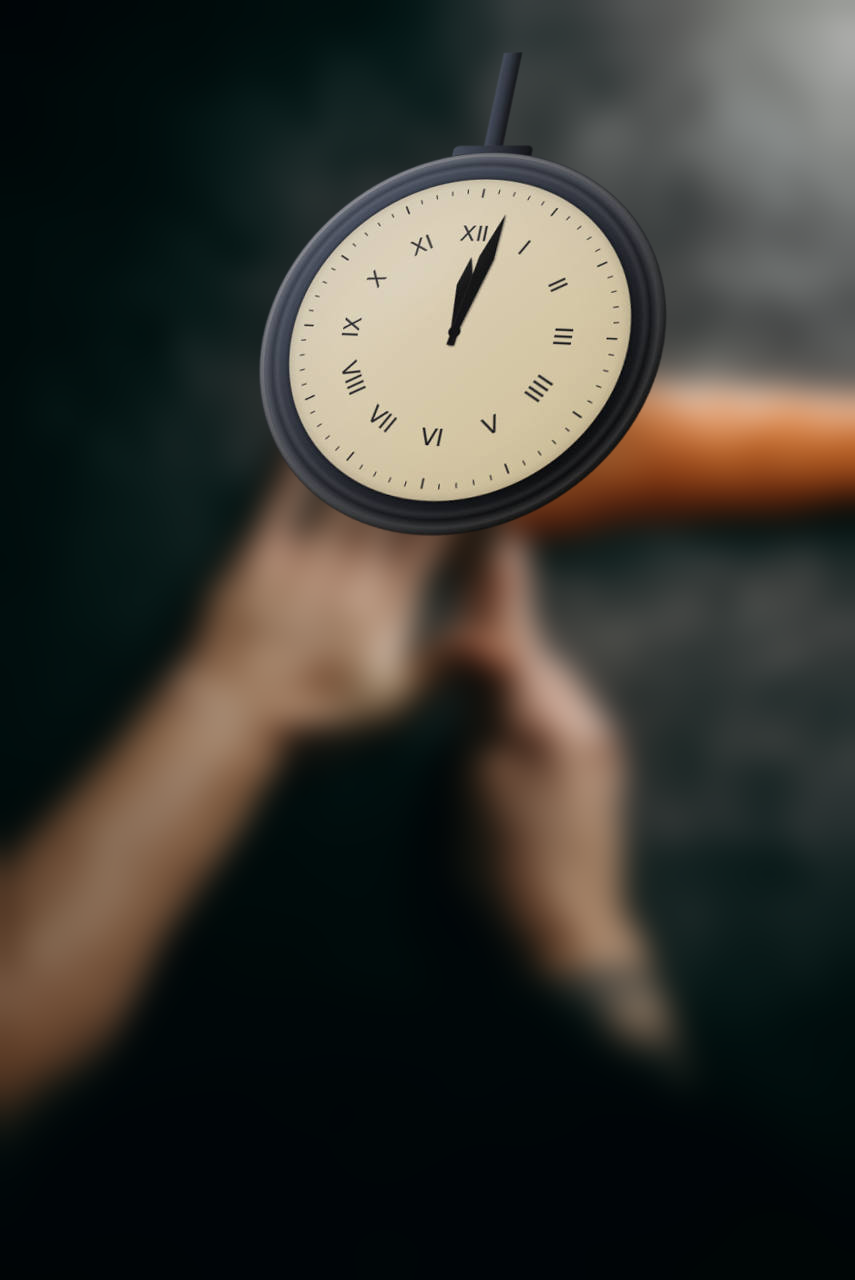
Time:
h=12 m=2
